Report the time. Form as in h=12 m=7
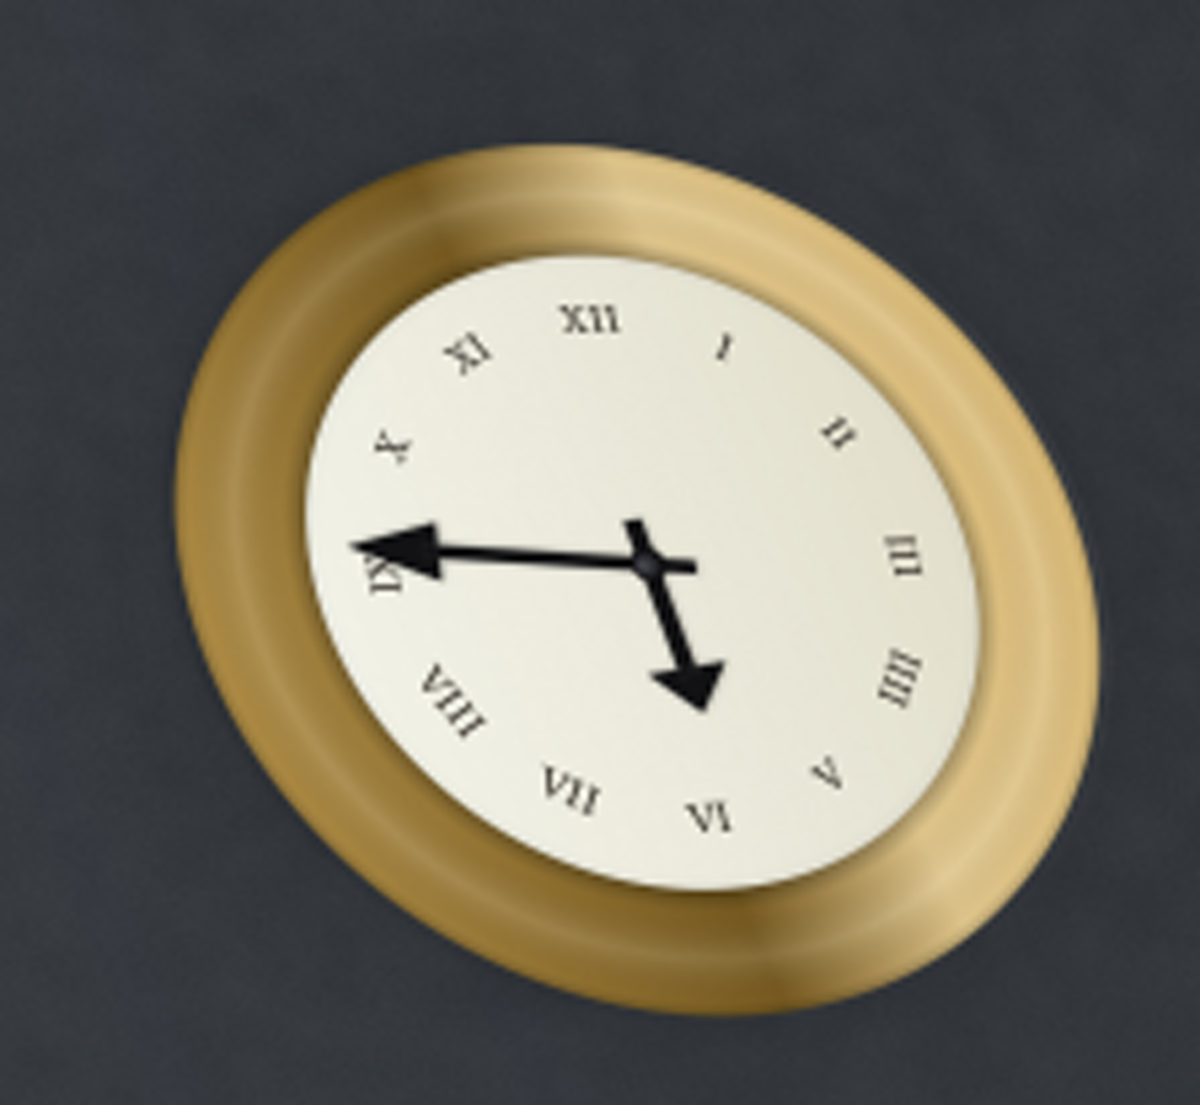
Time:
h=5 m=46
